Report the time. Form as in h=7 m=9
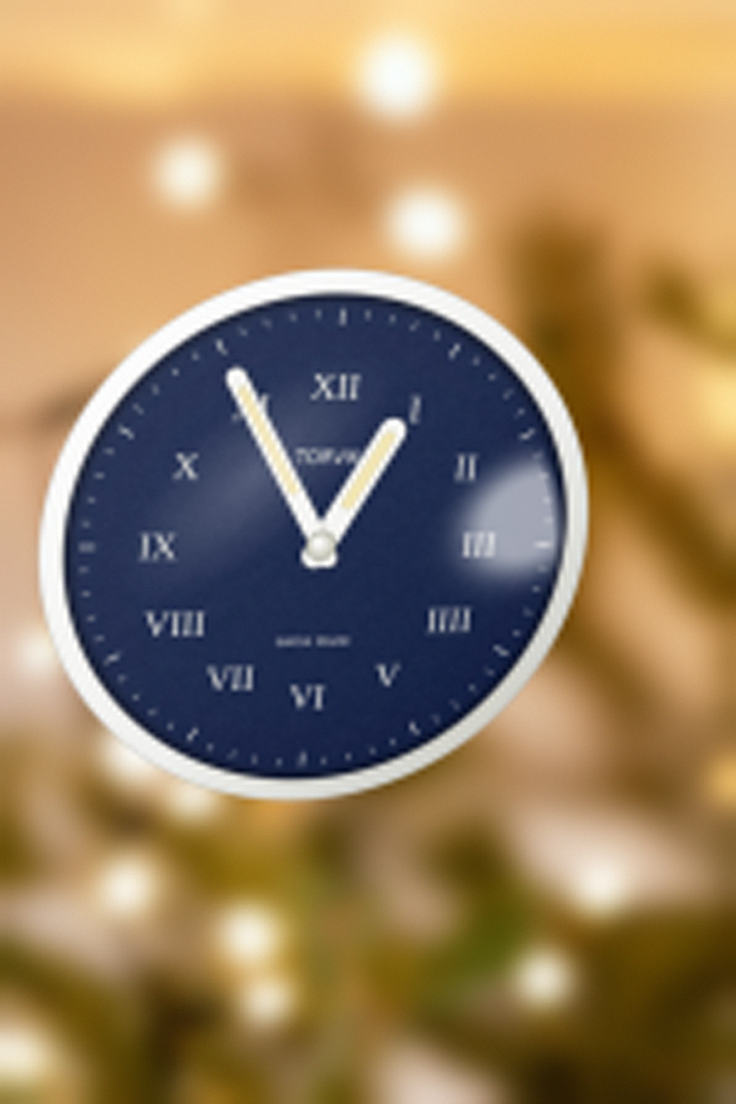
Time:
h=12 m=55
